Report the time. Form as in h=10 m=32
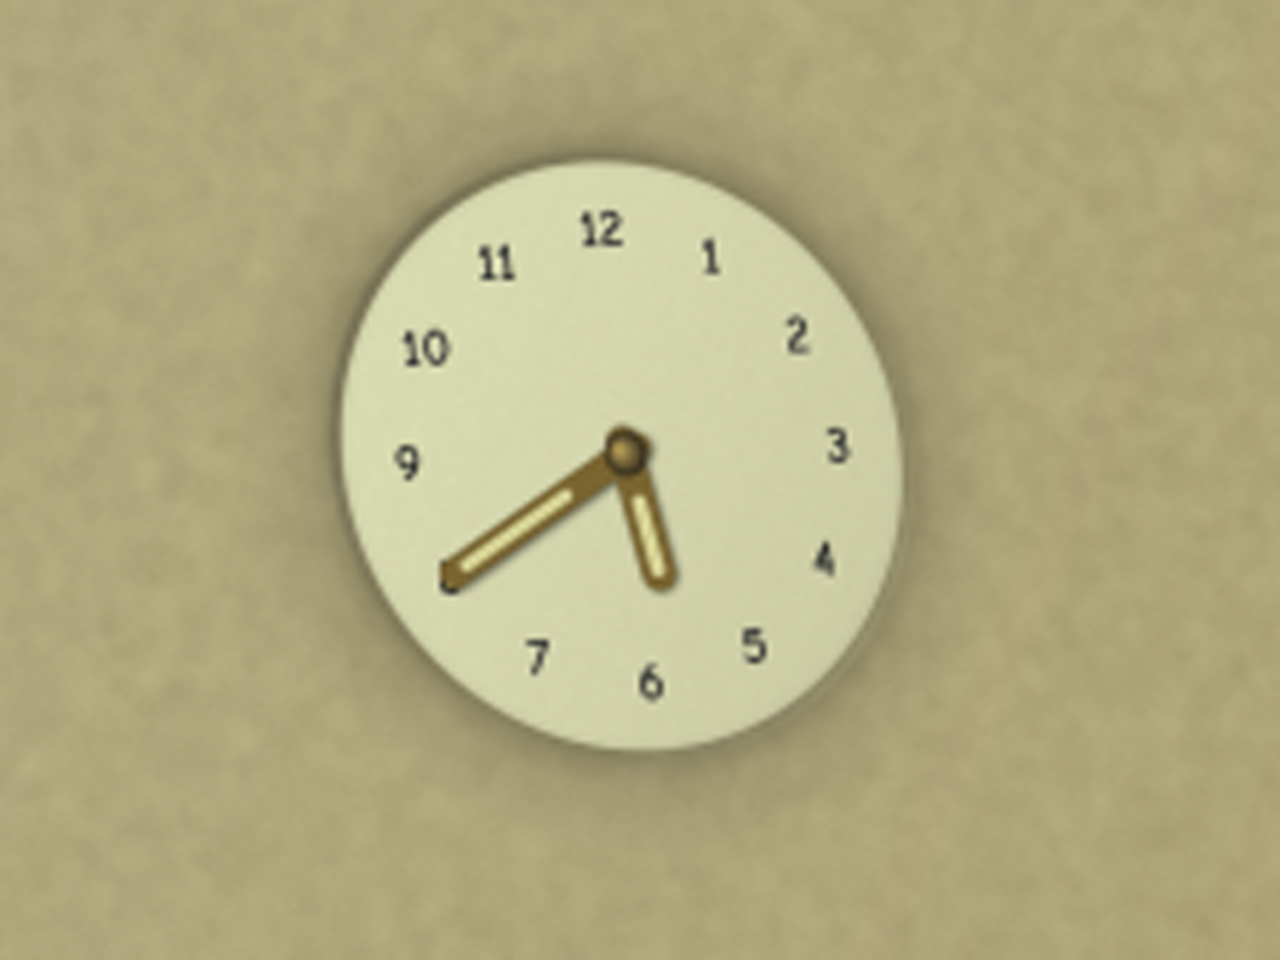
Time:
h=5 m=40
